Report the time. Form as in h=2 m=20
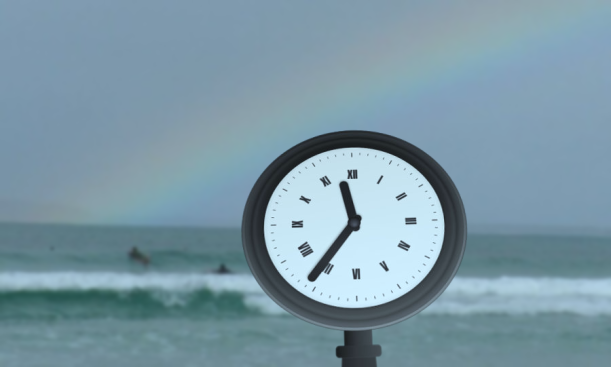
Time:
h=11 m=36
